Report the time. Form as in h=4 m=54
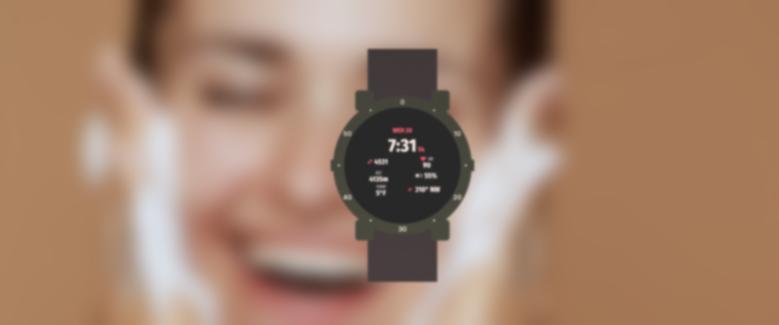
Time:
h=7 m=31
